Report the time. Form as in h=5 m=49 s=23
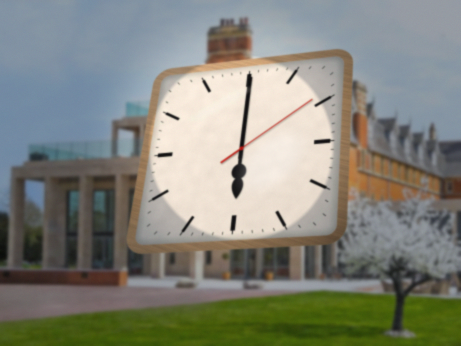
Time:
h=6 m=0 s=9
